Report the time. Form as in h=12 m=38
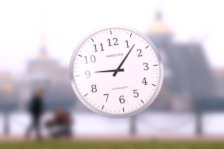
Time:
h=9 m=7
